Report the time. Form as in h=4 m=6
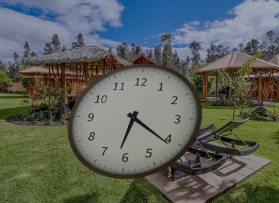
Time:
h=6 m=21
